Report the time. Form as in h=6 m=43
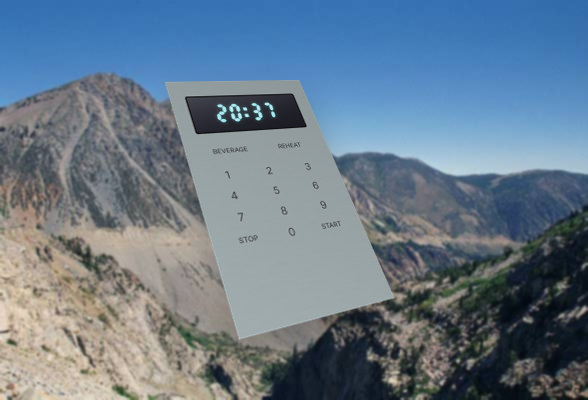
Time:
h=20 m=37
